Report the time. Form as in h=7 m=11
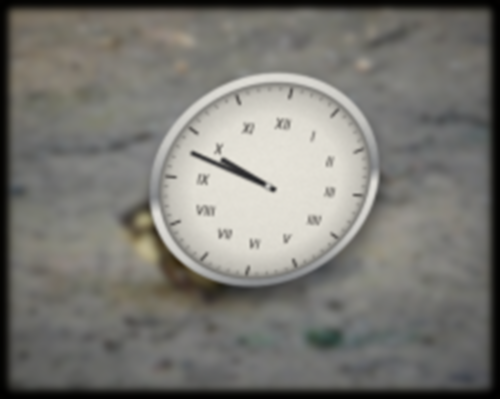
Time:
h=9 m=48
